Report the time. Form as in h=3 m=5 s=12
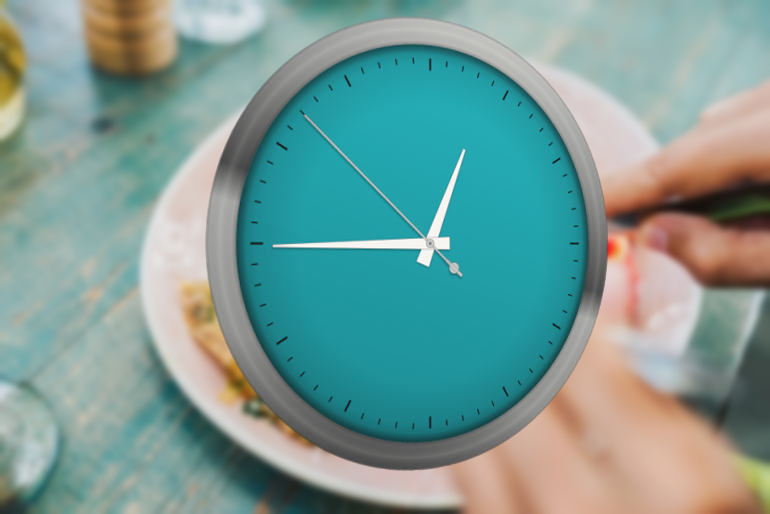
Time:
h=12 m=44 s=52
